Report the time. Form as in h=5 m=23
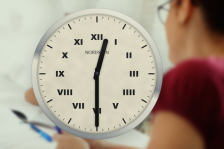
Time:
h=12 m=30
